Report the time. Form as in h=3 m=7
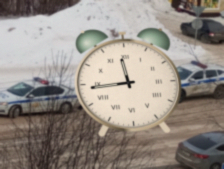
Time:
h=11 m=44
